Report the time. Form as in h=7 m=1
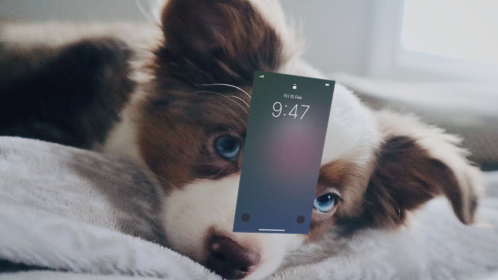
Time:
h=9 m=47
